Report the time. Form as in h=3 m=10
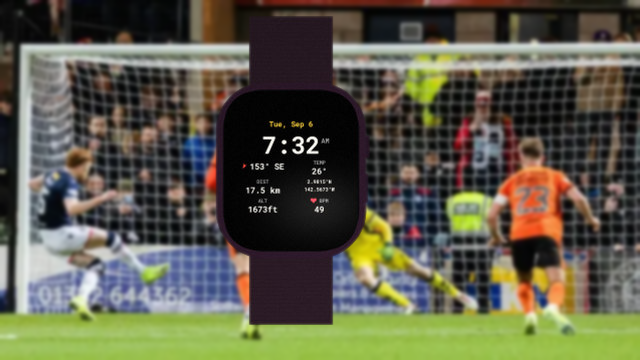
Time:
h=7 m=32
